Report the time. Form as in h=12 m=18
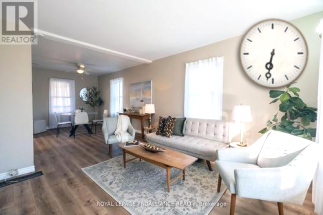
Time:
h=6 m=32
